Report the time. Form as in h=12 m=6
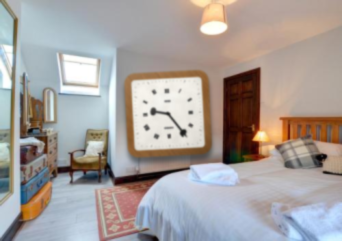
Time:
h=9 m=24
